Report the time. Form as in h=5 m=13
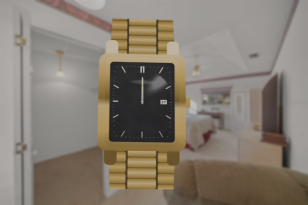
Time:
h=12 m=0
